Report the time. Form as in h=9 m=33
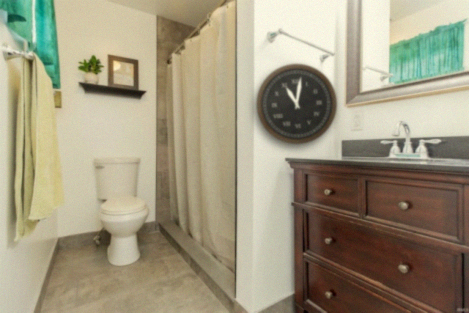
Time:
h=11 m=2
